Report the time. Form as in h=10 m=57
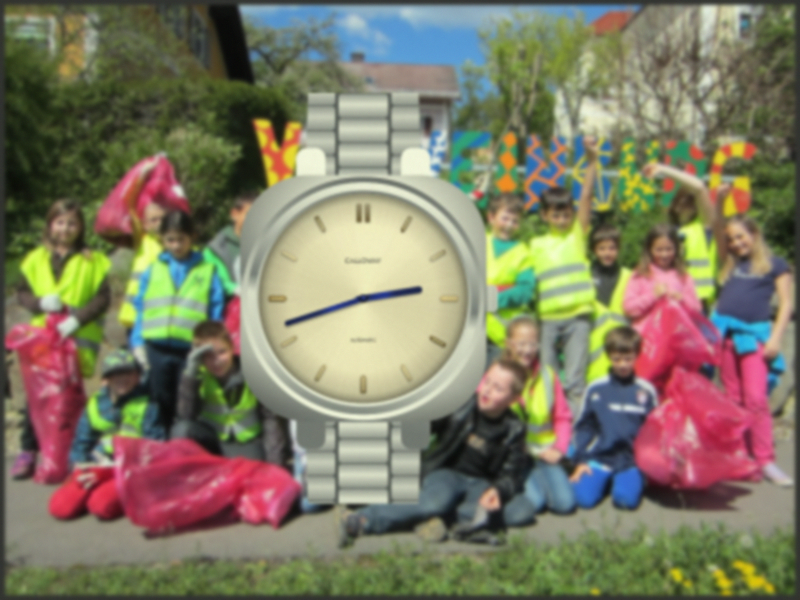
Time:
h=2 m=42
